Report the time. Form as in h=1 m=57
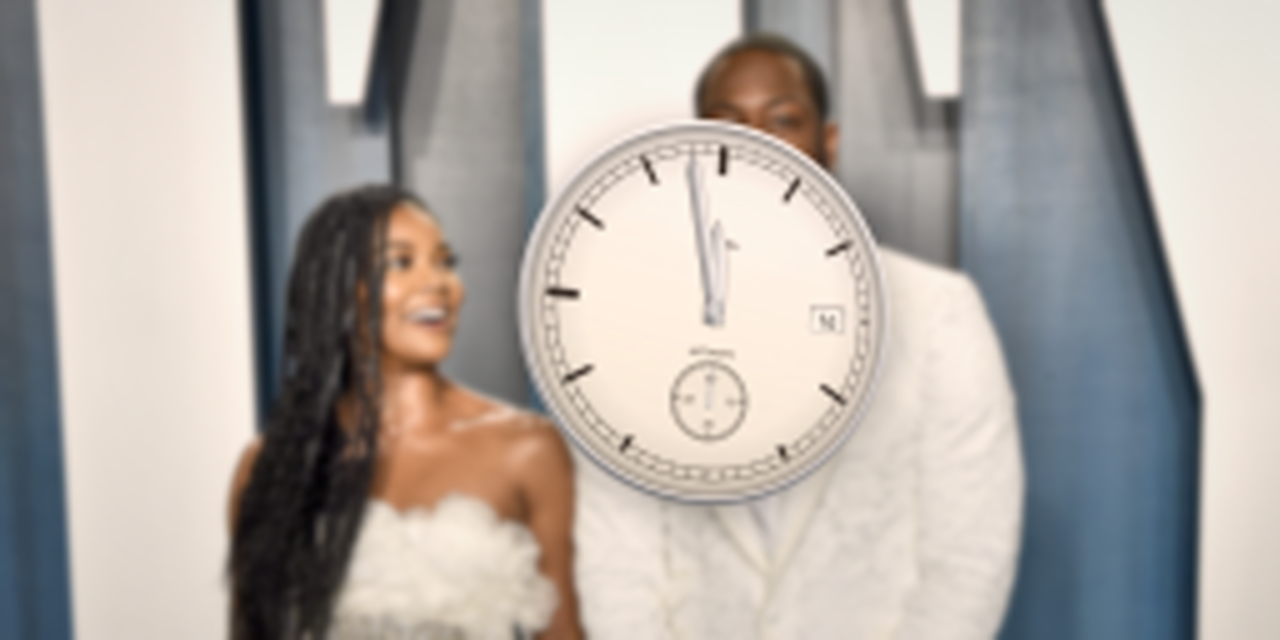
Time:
h=11 m=58
